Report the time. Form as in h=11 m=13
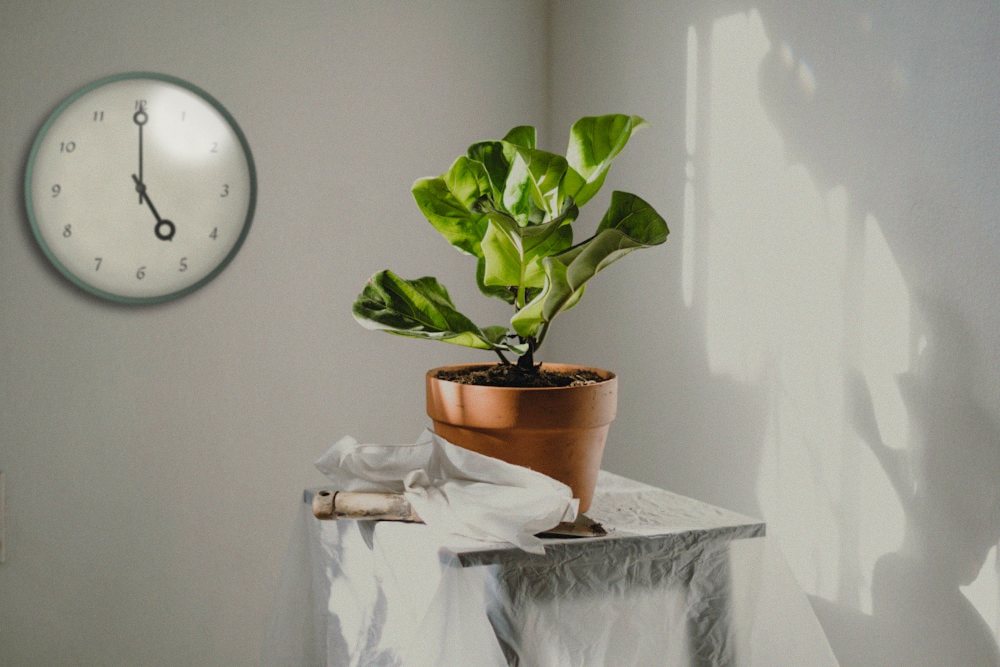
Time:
h=5 m=0
